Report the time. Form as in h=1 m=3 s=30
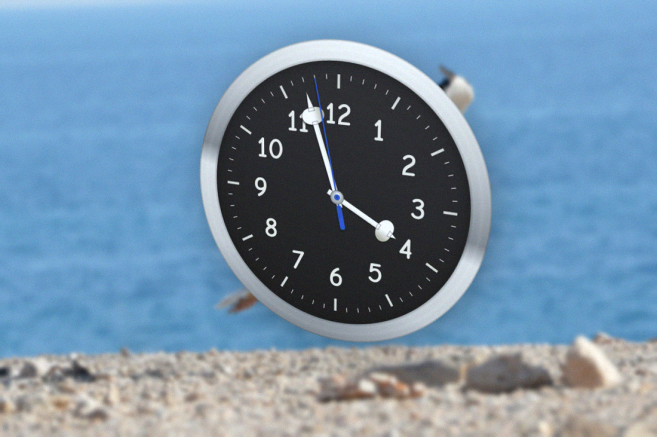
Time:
h=3 m=56 s=58
